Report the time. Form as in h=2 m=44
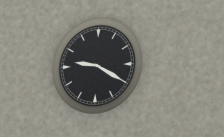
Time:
h=9 m=20
